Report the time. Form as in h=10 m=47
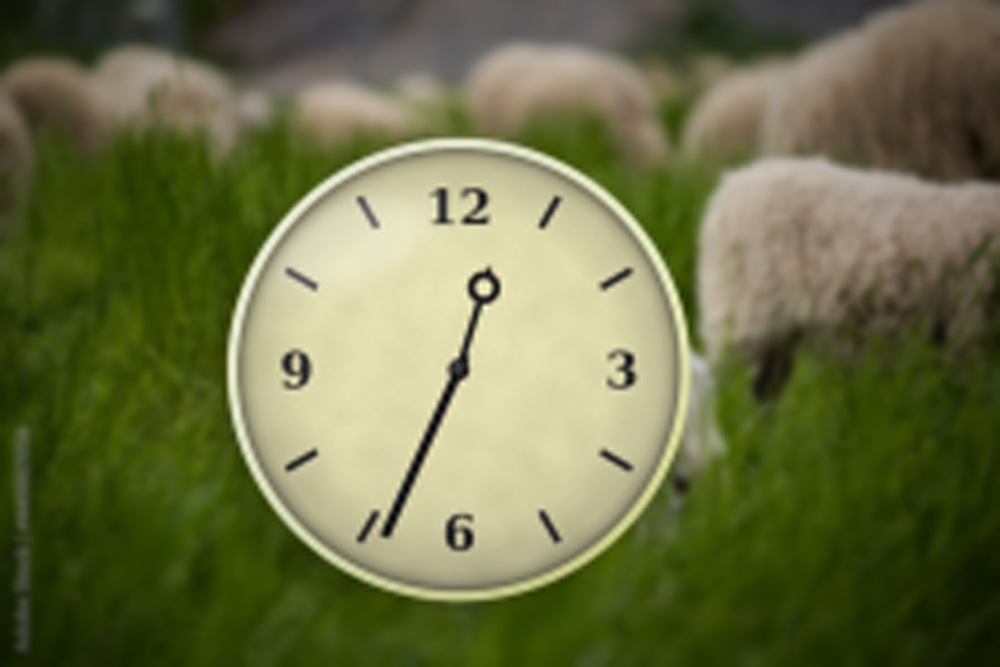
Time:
h=12 m=34
